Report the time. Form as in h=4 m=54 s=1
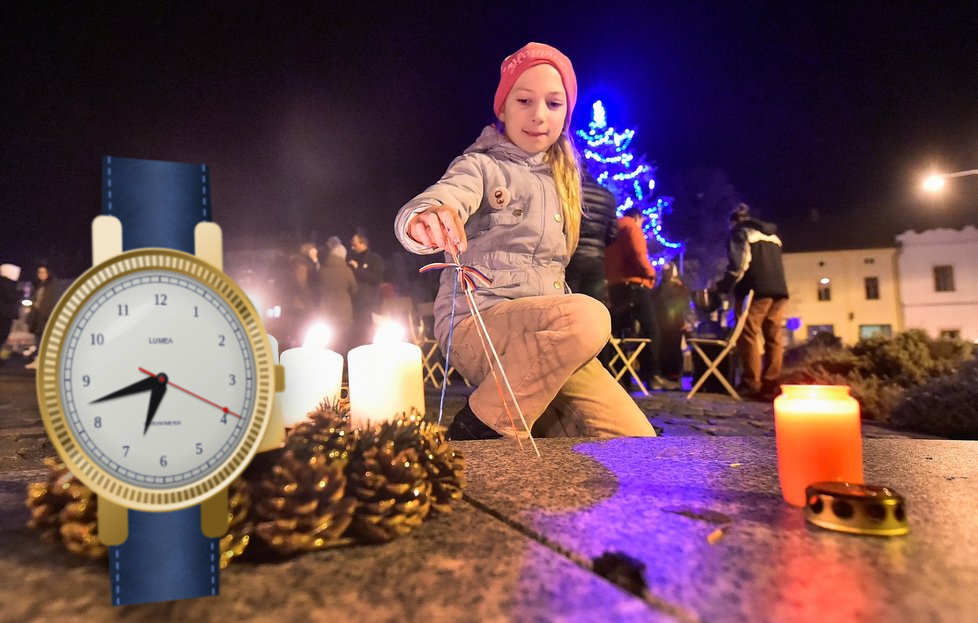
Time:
h=6 m=42 s=19
